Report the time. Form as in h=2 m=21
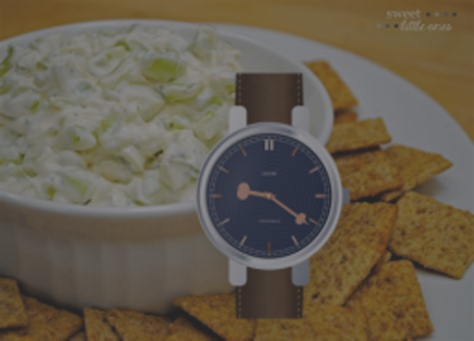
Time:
h=9 m=21
